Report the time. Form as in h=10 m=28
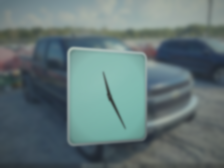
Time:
h=11 m=25
